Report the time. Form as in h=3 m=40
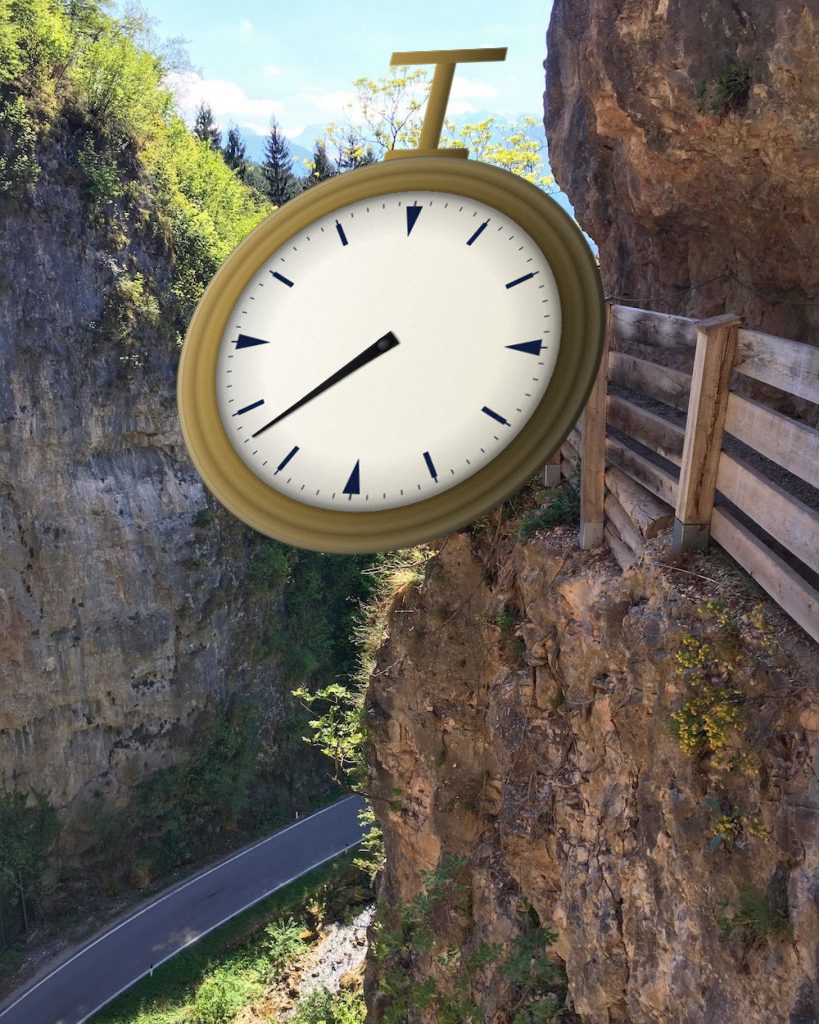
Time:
h=7 m=38
